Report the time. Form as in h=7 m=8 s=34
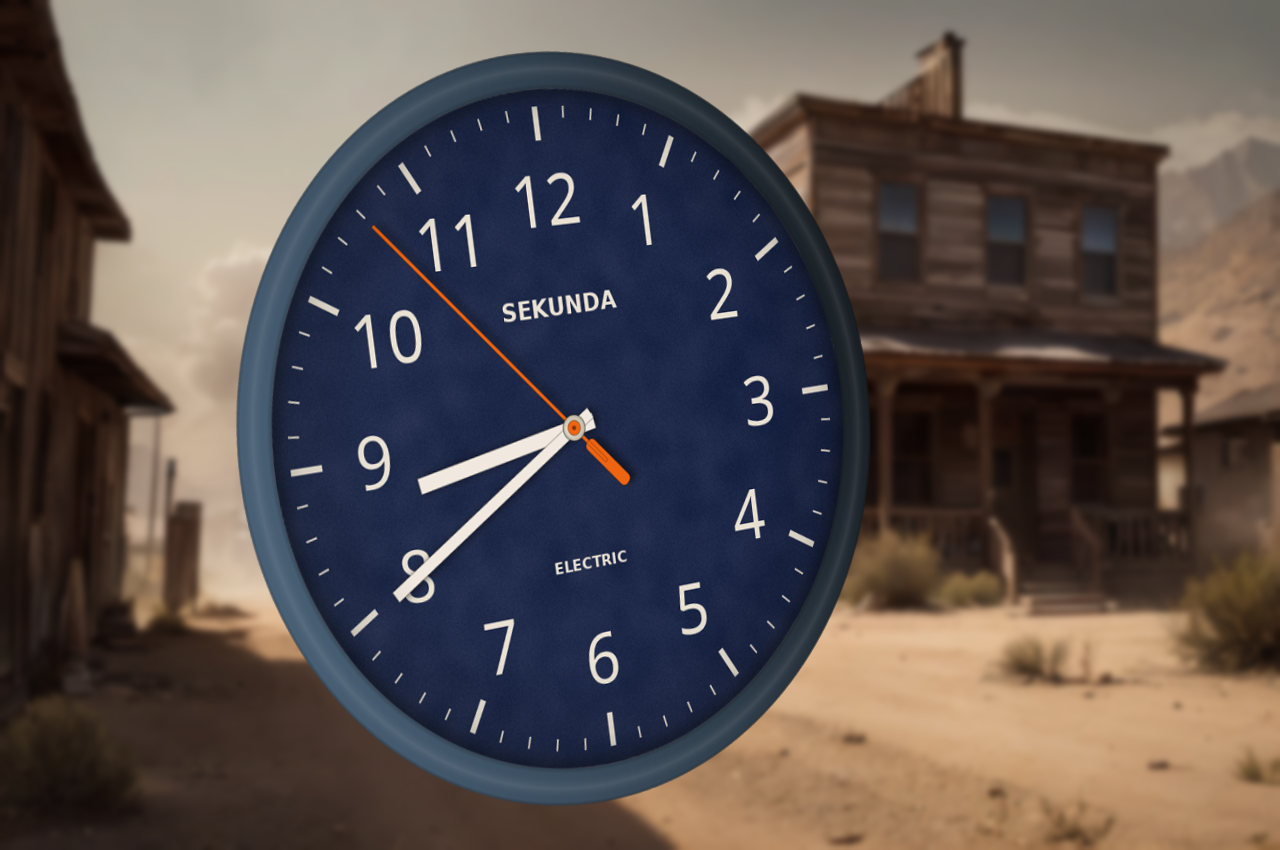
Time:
h=8 m=39 s=53
